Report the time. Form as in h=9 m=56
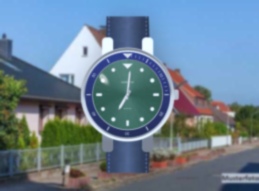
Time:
h=7 m=1
